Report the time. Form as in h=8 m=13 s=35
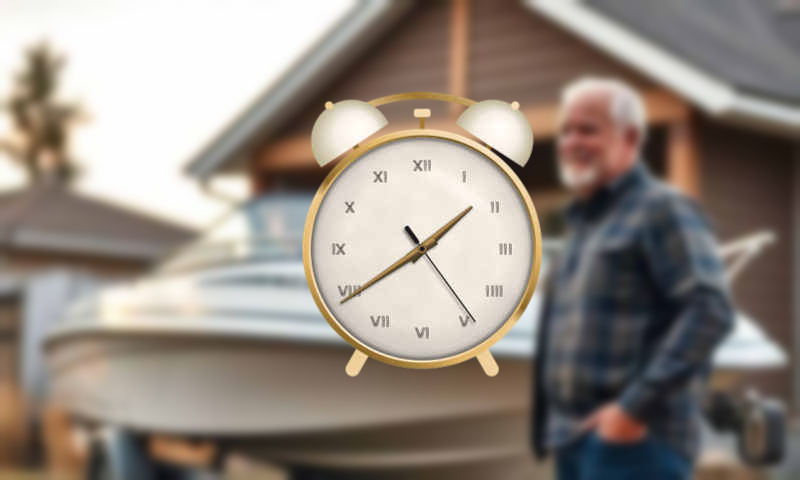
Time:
h=1 m=39 s=24
